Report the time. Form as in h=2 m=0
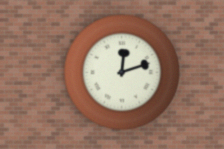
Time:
h=12 m=12
